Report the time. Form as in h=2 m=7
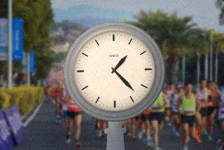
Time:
h=1 m=23
